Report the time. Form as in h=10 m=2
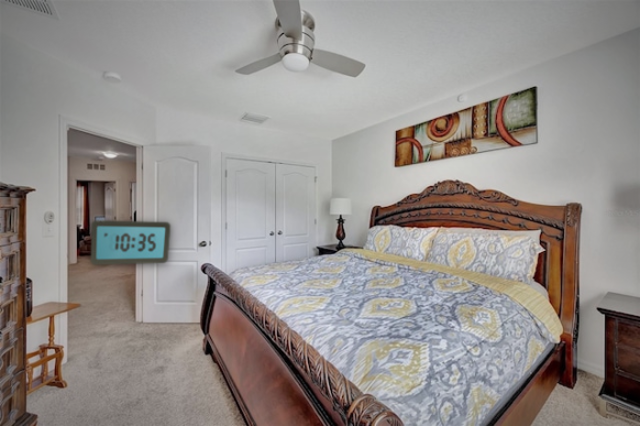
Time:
h=10 m=35
